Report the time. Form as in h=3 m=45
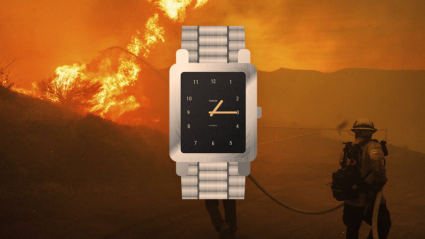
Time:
h=1 m=15
